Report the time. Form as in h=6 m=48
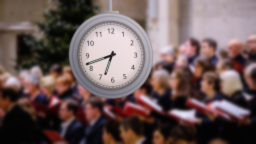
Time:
h=6 m=42
